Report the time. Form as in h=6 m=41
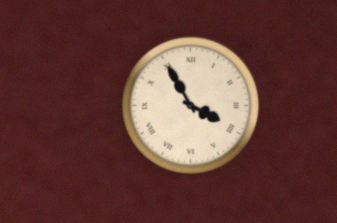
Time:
h=3 m=55
